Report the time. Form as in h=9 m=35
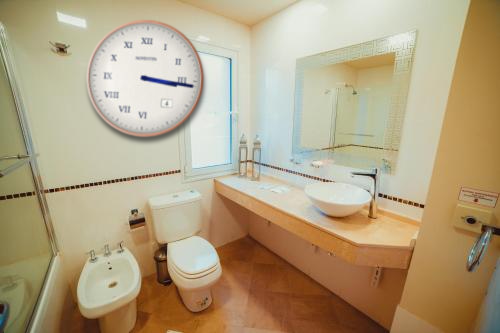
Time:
h=3 m=16
